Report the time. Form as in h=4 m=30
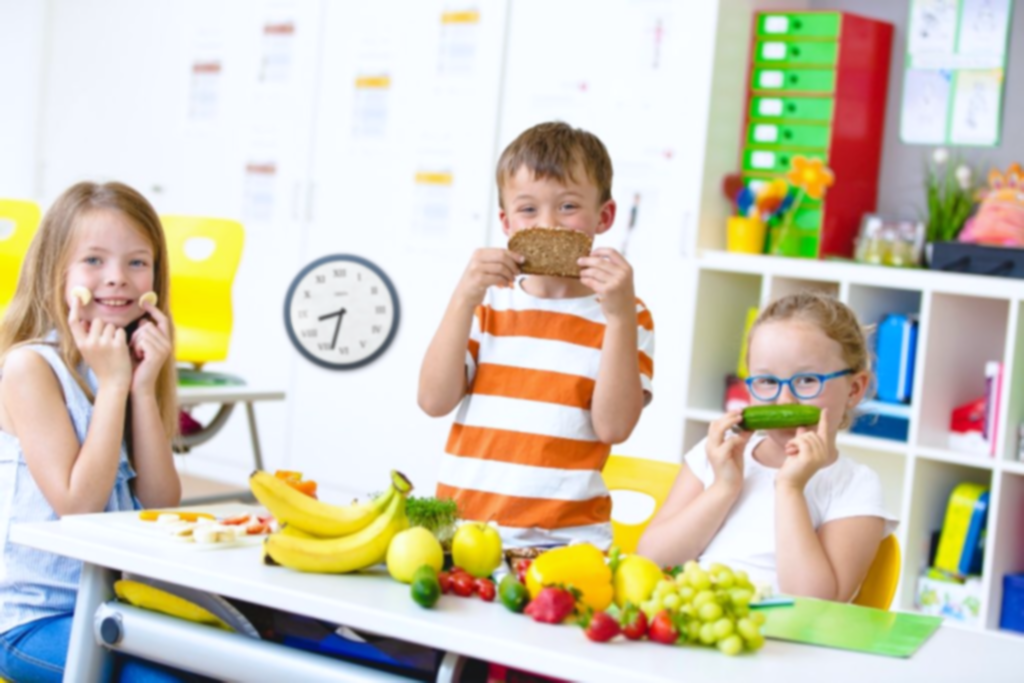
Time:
h=8 m=33
